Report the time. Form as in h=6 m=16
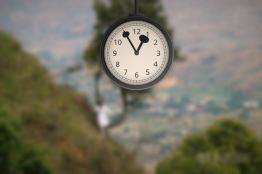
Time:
h=12 m=55
